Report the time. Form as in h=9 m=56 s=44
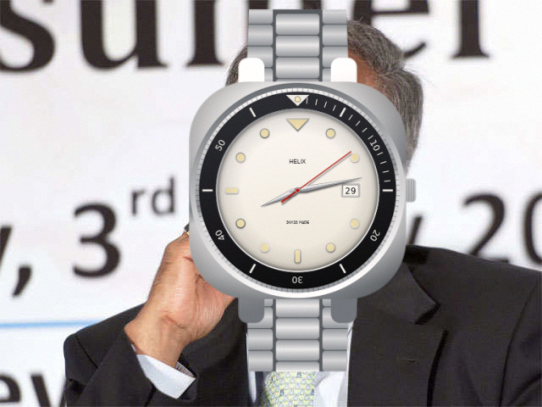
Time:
h=8 m=13 s=9
